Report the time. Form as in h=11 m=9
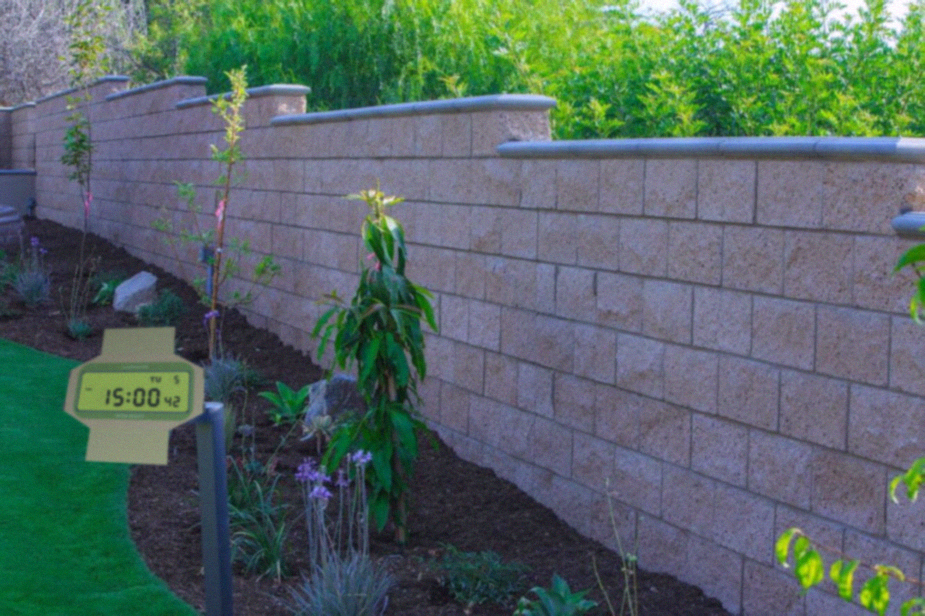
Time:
h=15 m=0
